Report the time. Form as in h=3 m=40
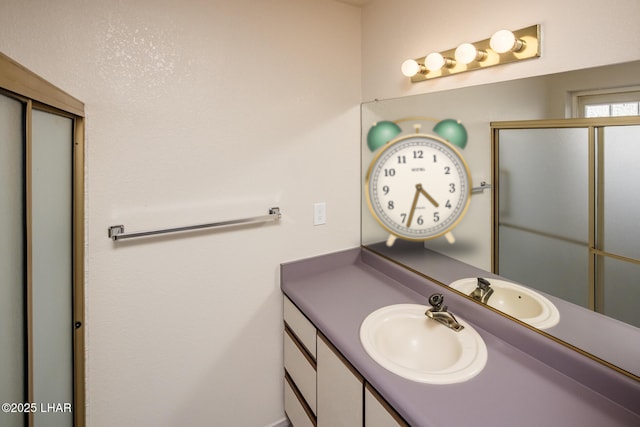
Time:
h=4 m=33
